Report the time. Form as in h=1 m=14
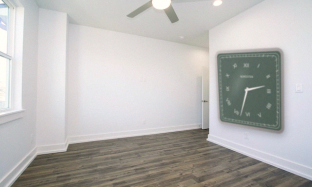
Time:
h=2 m=33
